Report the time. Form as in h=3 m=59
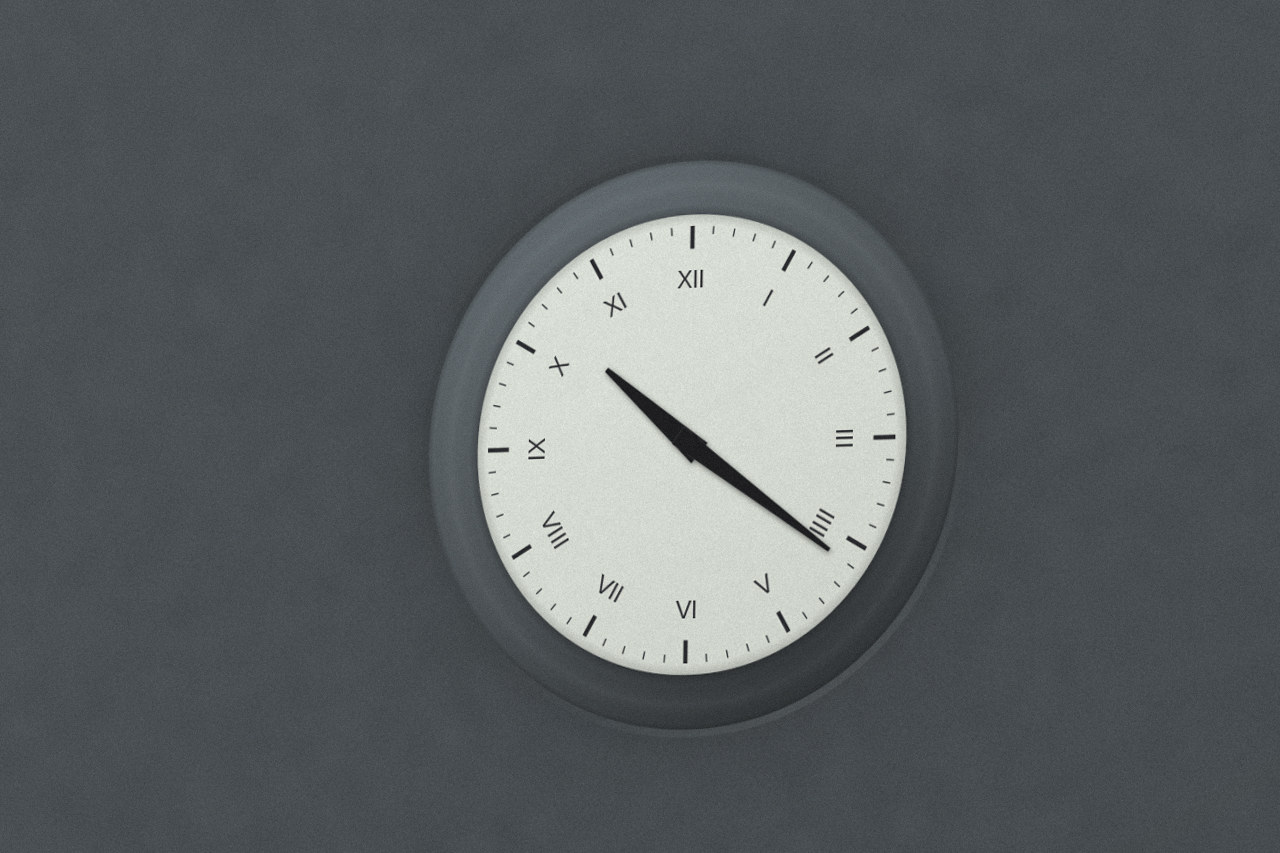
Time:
h=10 m=21
